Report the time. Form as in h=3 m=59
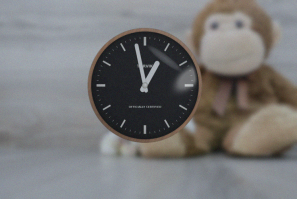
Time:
h=12 m=58
